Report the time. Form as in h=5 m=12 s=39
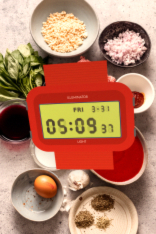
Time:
h=5 m=9 s=37
